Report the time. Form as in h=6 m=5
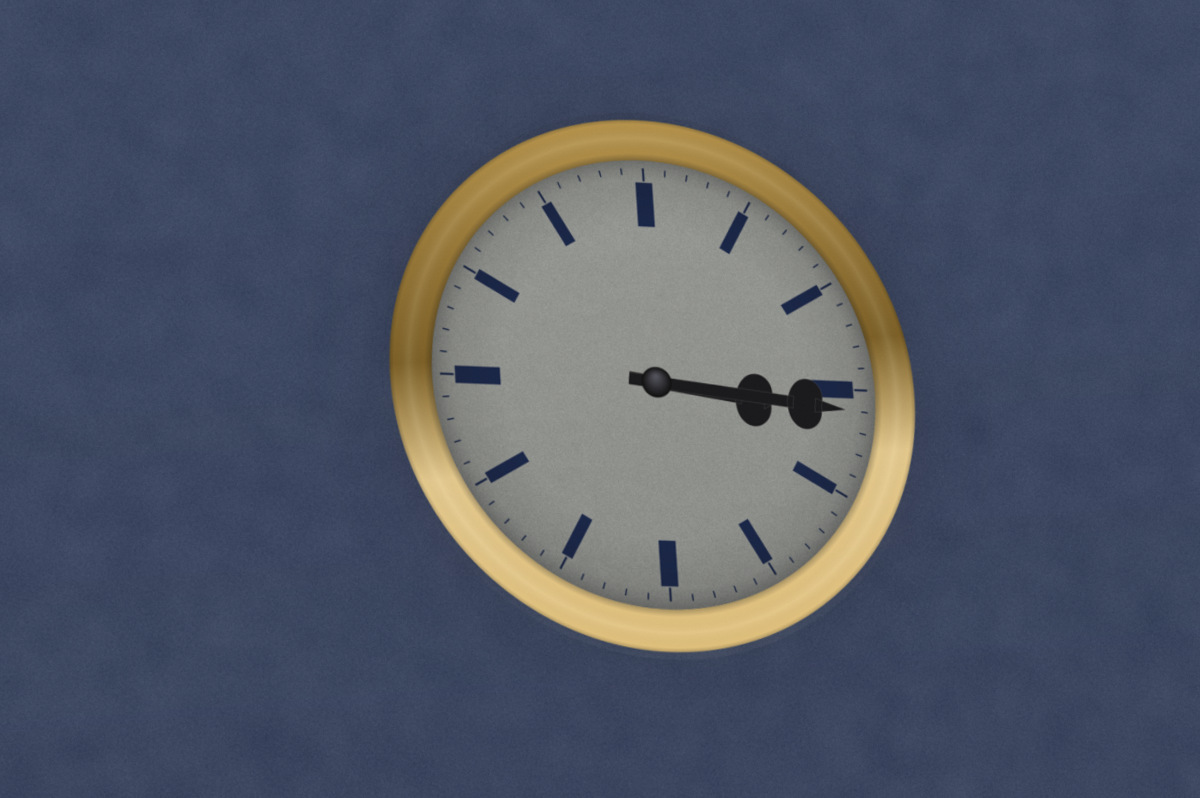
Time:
h=3 m=16
